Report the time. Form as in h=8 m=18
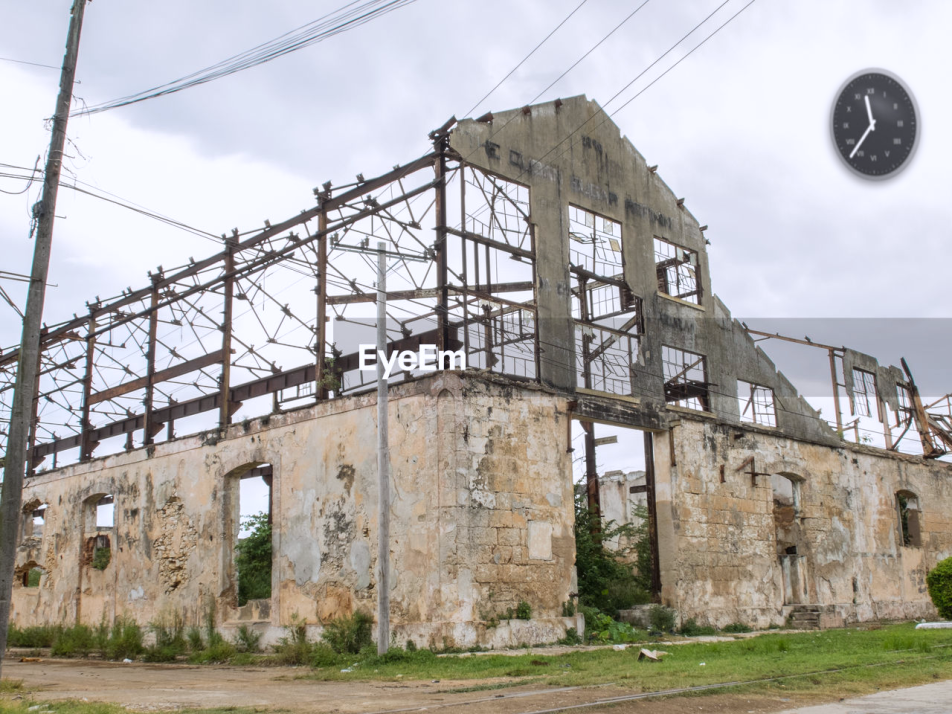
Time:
h=11 m=37
